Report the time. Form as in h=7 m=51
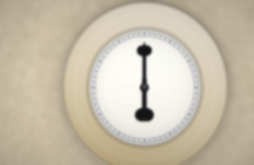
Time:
h=6 m=0
